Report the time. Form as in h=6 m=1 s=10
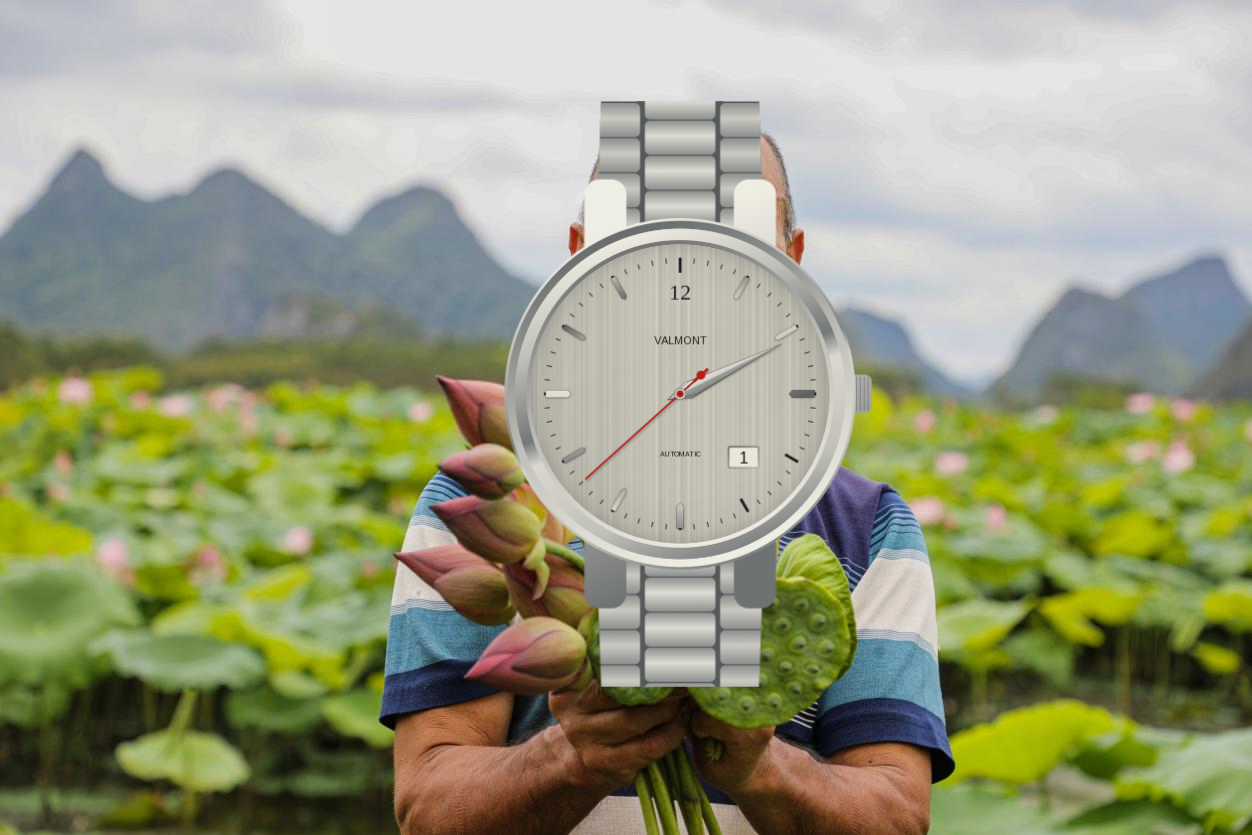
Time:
h=2 m=10 s=38
